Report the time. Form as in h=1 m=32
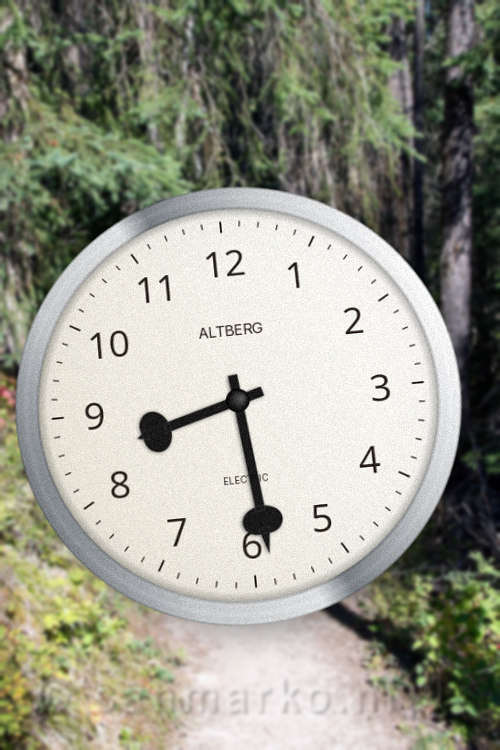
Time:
h=8 m=29
